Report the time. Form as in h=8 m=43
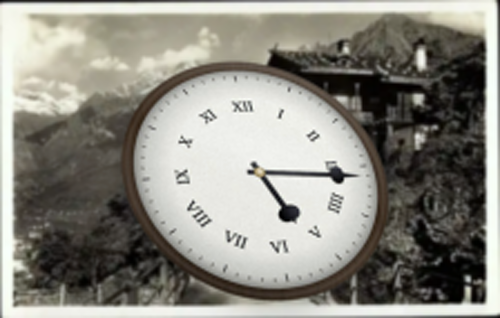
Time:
h=5 m=16
